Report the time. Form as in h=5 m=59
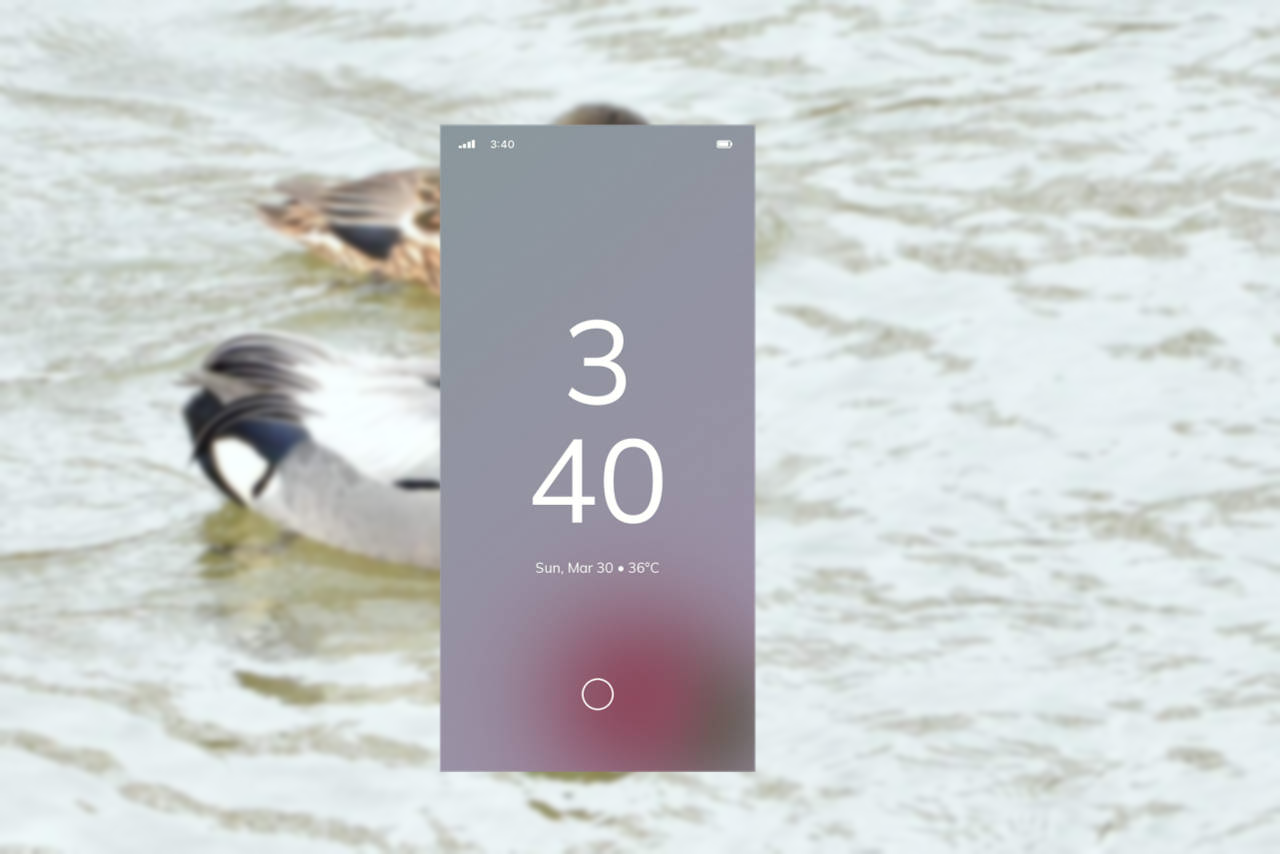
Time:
h=3 m=40
